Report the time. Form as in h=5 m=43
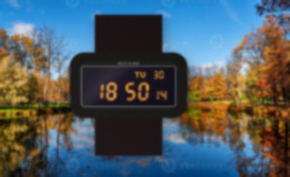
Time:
h=18 m=50
